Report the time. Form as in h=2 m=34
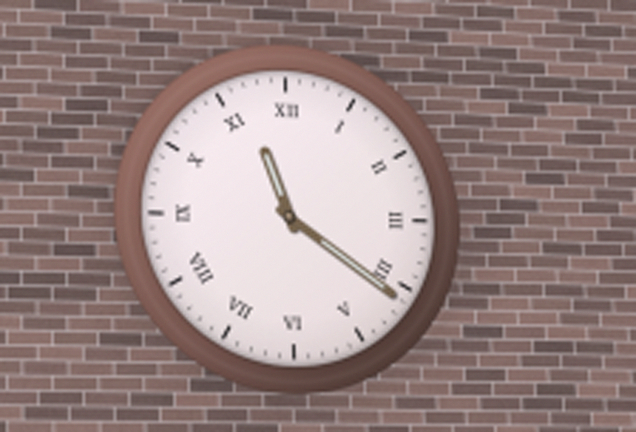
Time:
h=11 m=21
